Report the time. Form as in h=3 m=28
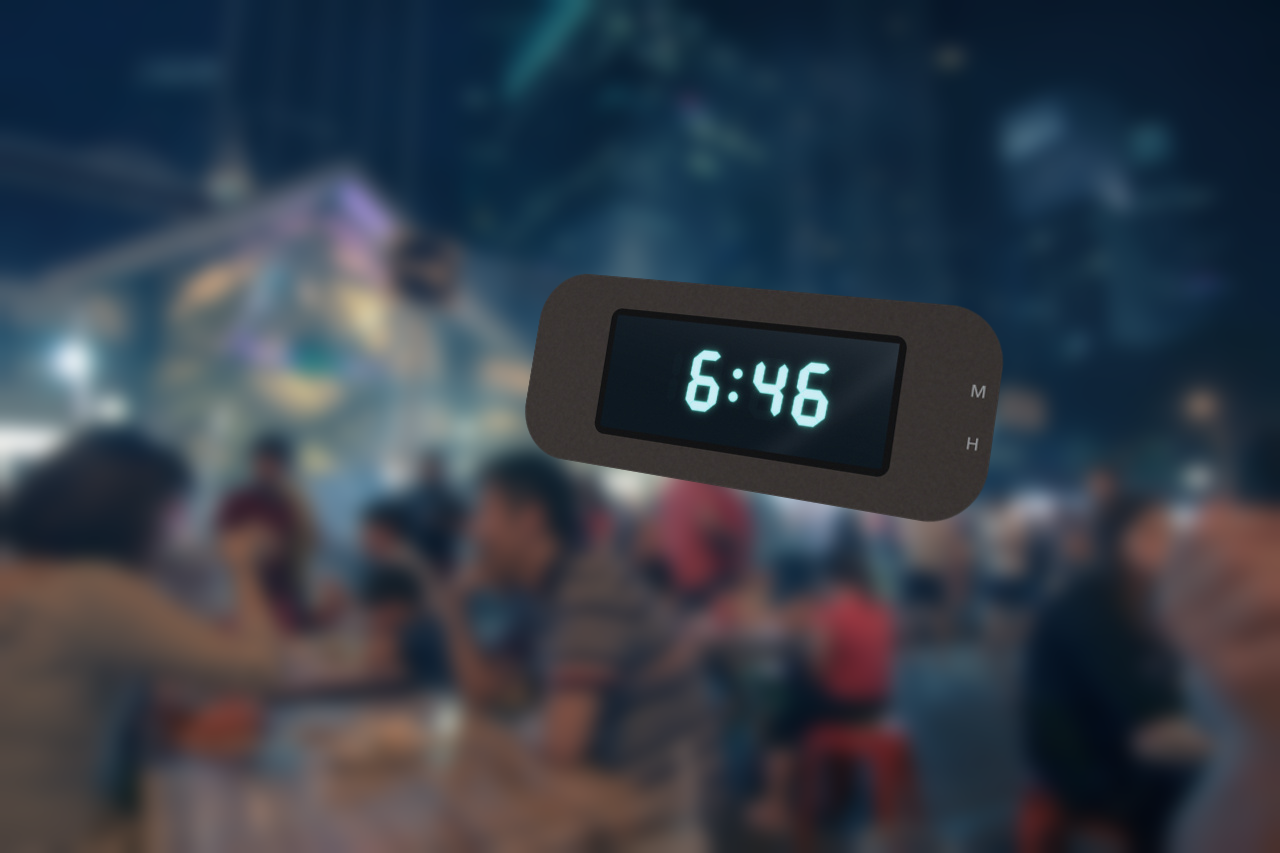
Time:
h=6 m=46
